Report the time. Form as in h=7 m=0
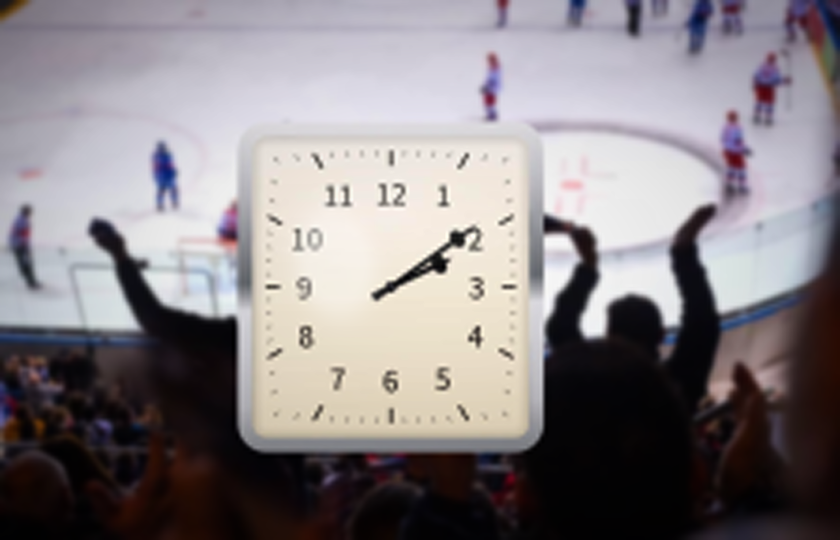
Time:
h=2 m=9
